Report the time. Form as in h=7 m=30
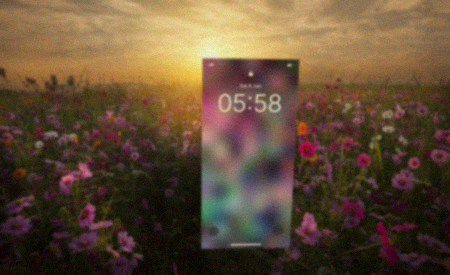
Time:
h=5 m=58
